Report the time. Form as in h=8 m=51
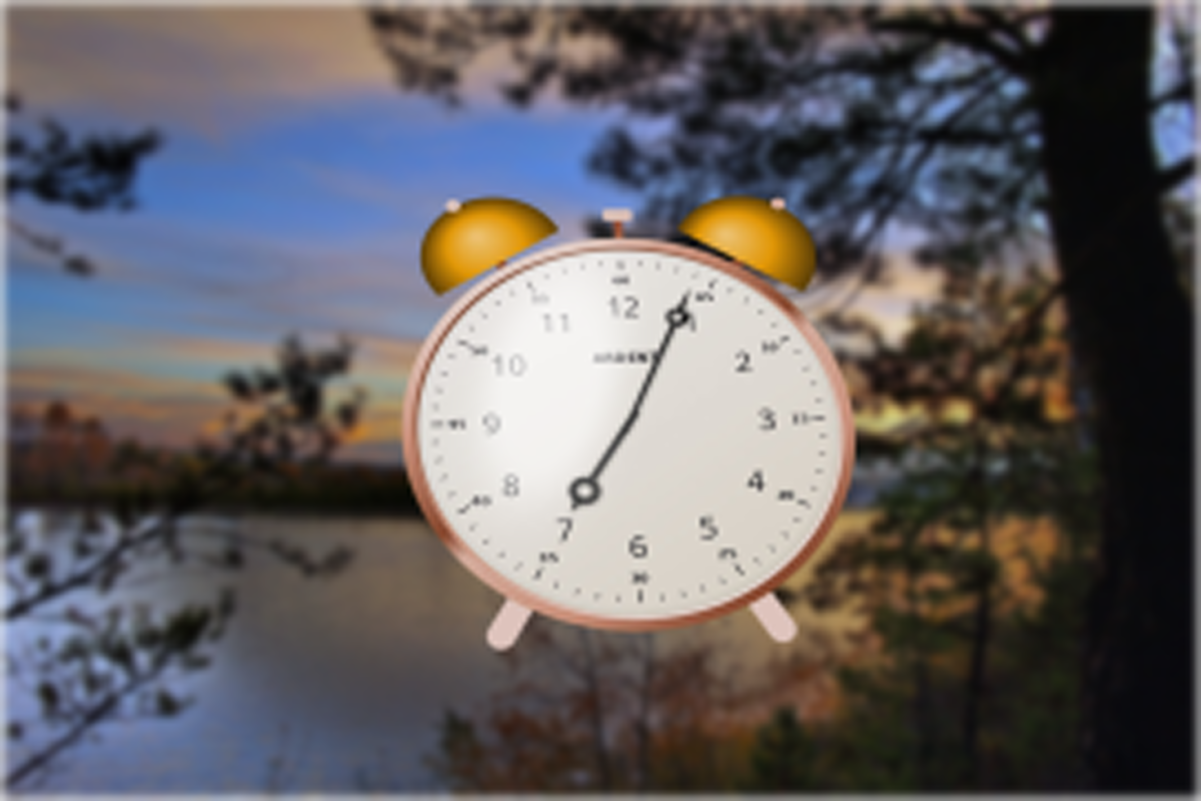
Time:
h=7 m=4
